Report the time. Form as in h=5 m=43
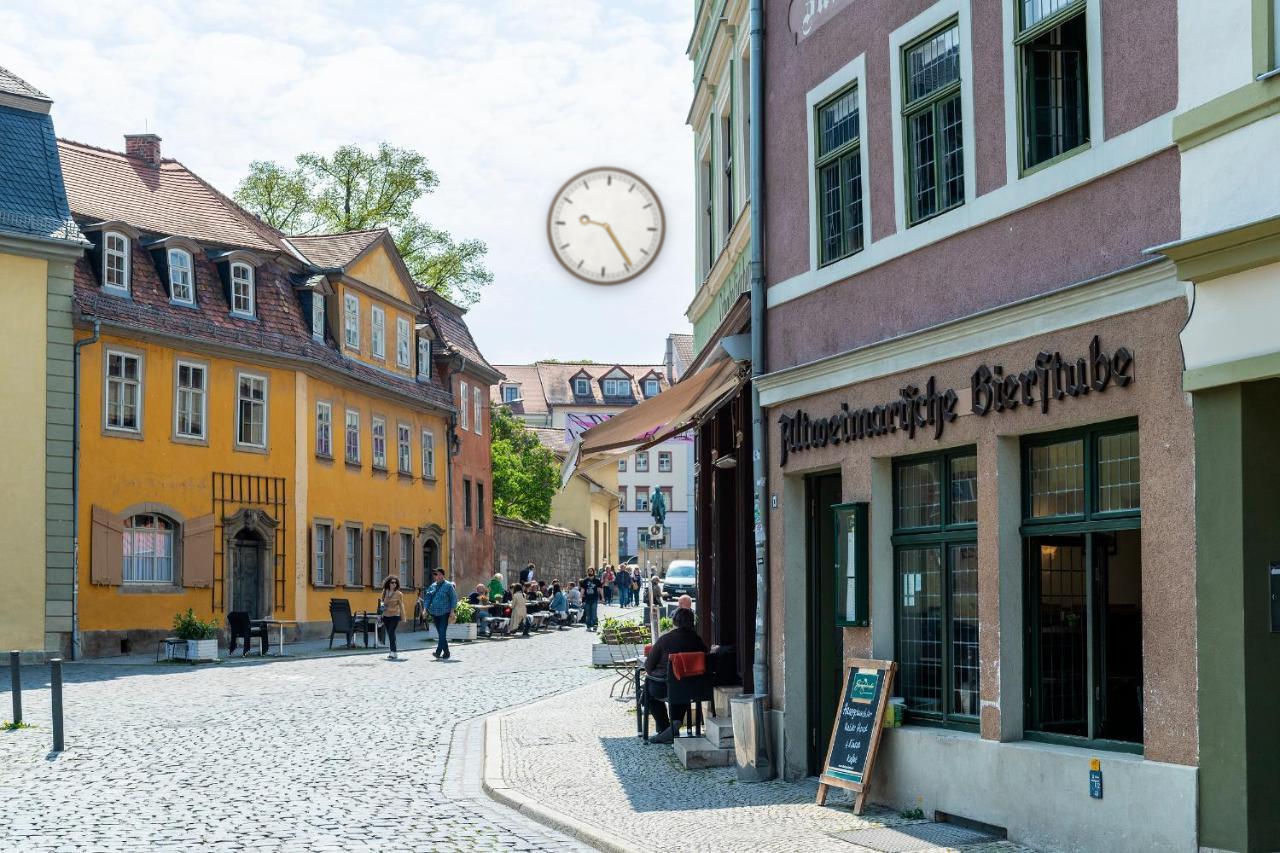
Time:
h=9 m=24
